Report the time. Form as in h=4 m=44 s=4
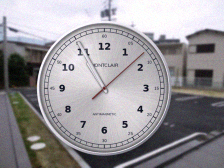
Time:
h=10 m=55 s=8
